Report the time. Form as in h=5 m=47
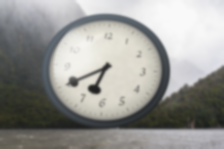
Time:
h=6 m=40
